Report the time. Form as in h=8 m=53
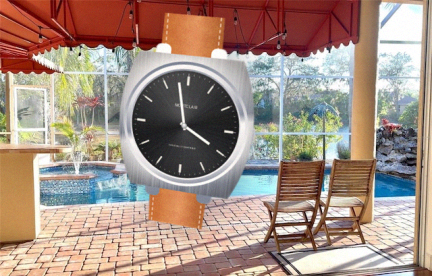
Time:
h=3 m=58
